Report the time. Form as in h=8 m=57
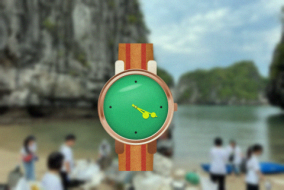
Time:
h=4 m=19
